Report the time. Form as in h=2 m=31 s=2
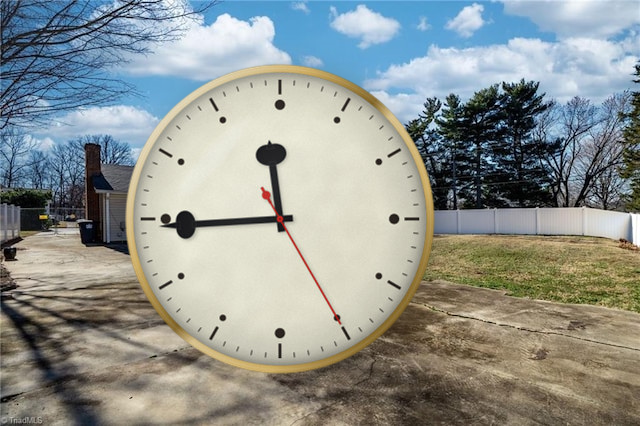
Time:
h=11 m=44 s=25
